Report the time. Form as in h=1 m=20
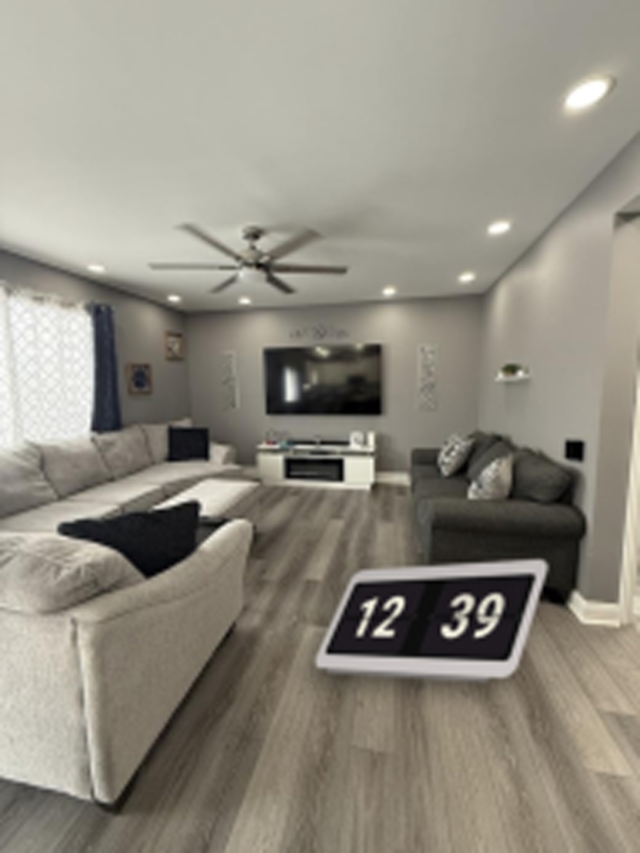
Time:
h=12 m=39
